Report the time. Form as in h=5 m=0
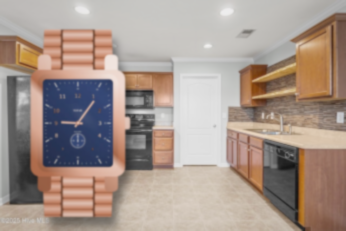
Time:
h=9 m=6
